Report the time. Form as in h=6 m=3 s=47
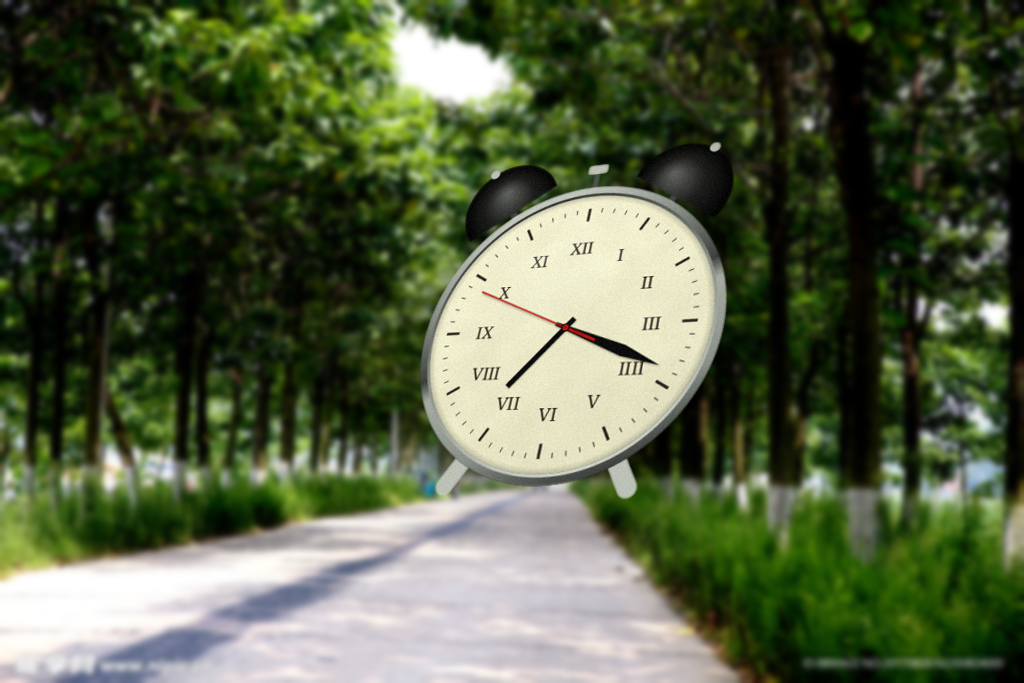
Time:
h=7 m=18 s=49
